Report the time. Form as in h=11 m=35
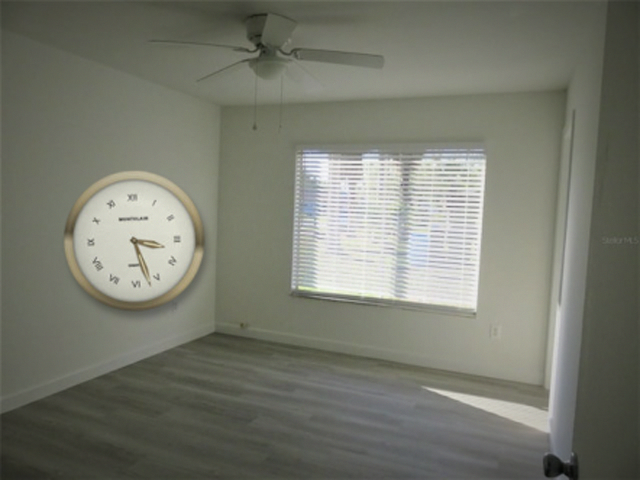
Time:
h=3 m=27
